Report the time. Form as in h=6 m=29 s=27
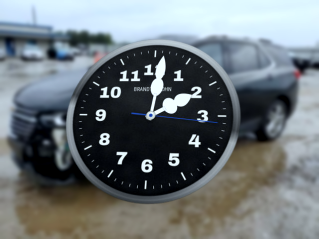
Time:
h=2 m=1 s=16
